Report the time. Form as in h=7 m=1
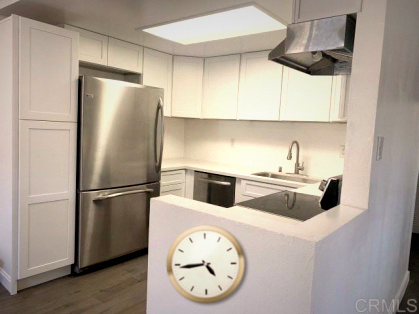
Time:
h=4 m=44
